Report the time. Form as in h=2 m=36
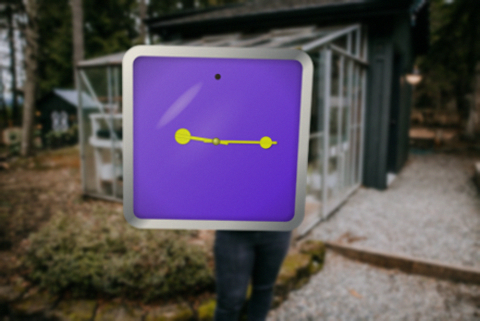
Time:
h=9 m=15
